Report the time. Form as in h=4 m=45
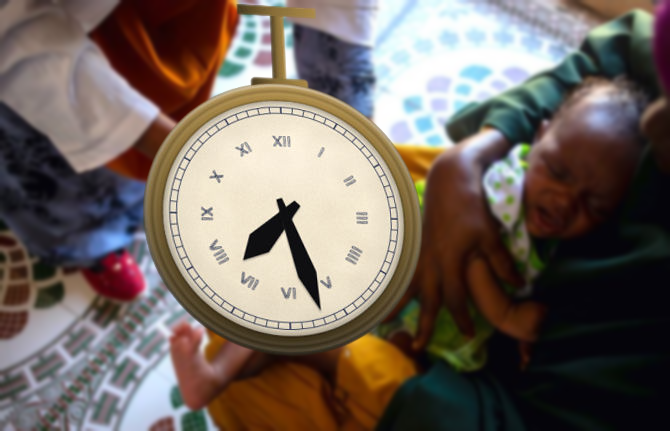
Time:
h=7 m=27
